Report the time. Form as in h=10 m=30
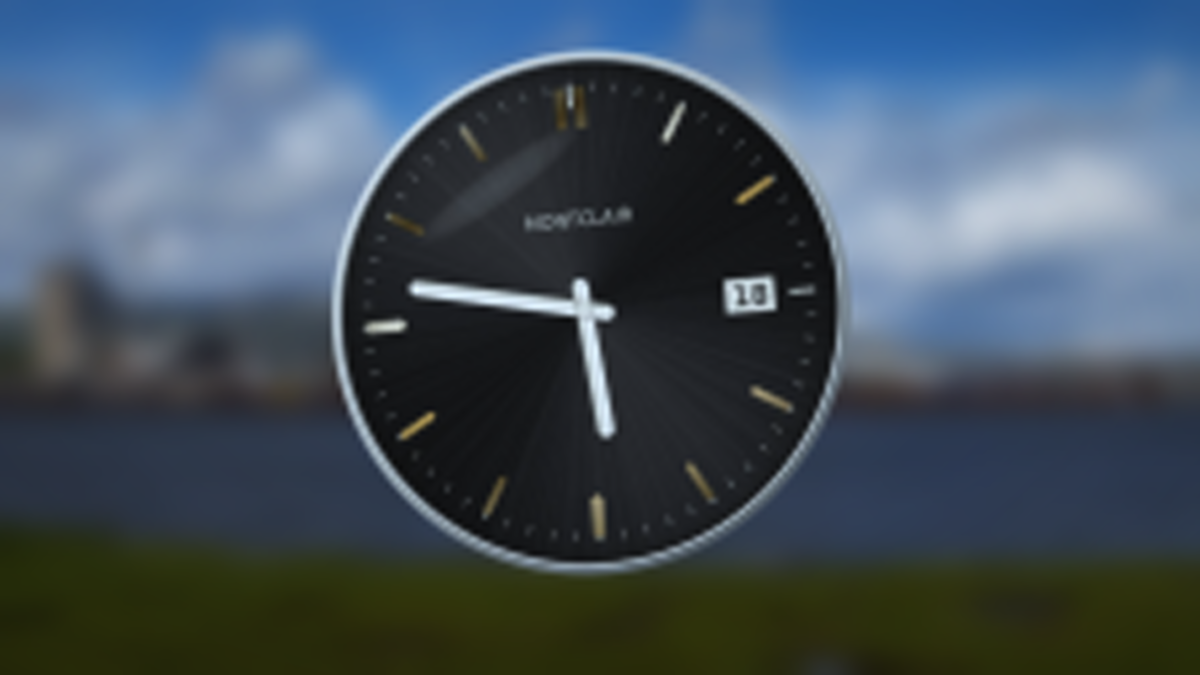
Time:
h=5 m=47
